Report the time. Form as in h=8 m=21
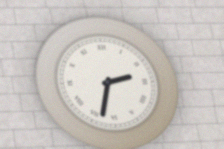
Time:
h=2 m=33
